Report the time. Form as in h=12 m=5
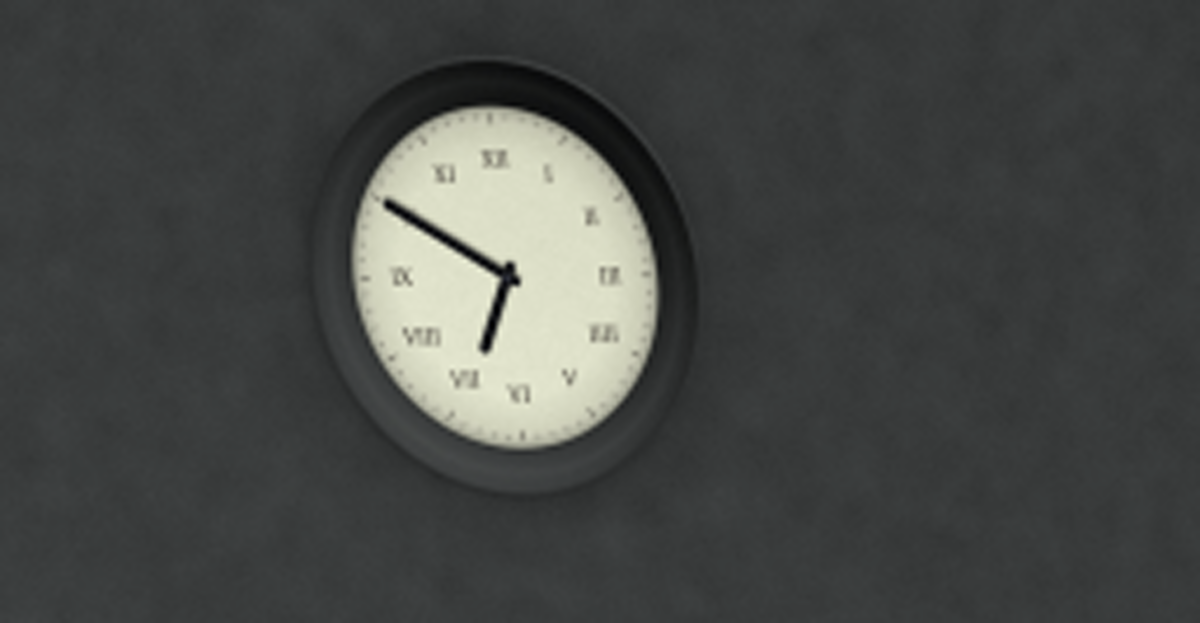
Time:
h=6 m=50
